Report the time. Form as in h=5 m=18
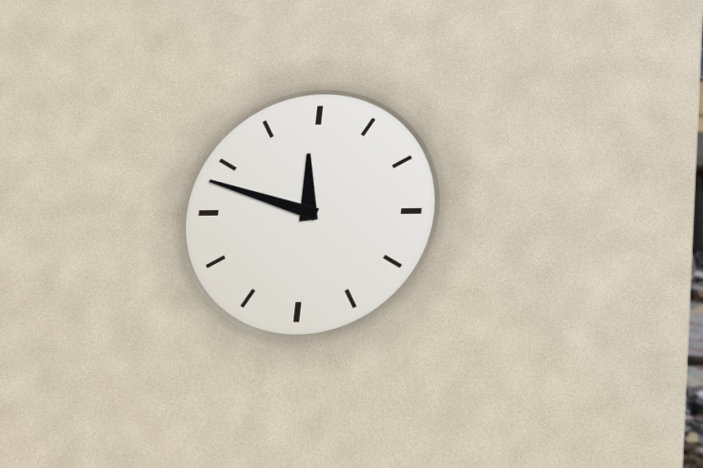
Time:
h=11 m=48
